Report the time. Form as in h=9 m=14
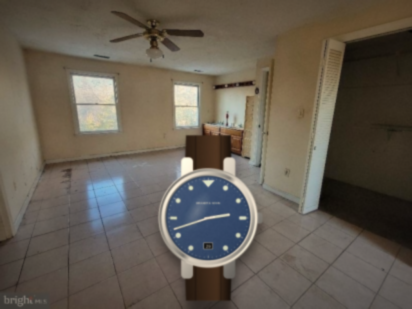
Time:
h=2 m=42
